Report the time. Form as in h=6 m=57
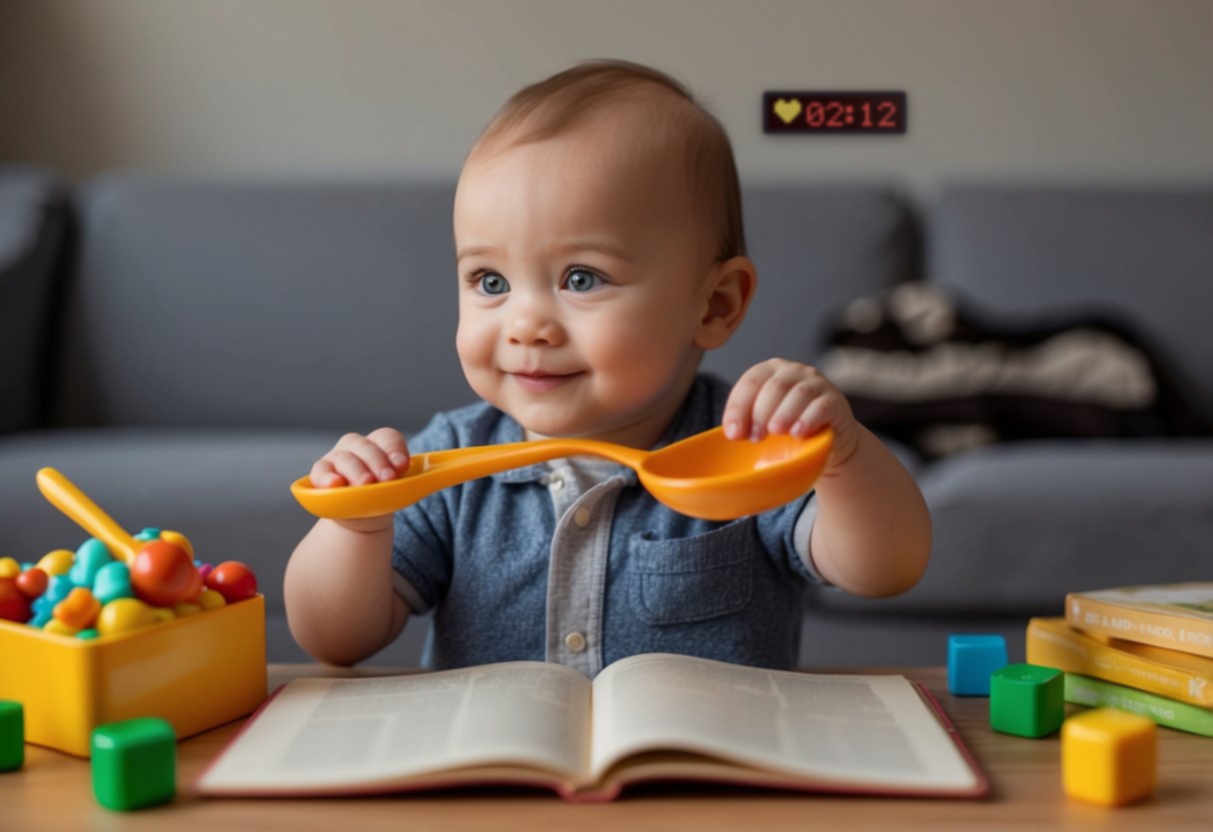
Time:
h=2 m=12
